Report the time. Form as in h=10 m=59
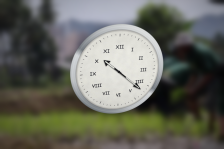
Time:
h=10 m=22
